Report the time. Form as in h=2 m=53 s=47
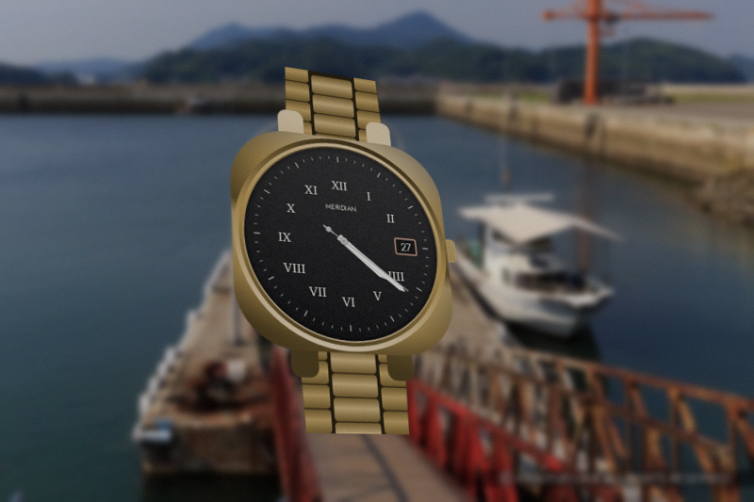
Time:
h=4 m=21 s=21
